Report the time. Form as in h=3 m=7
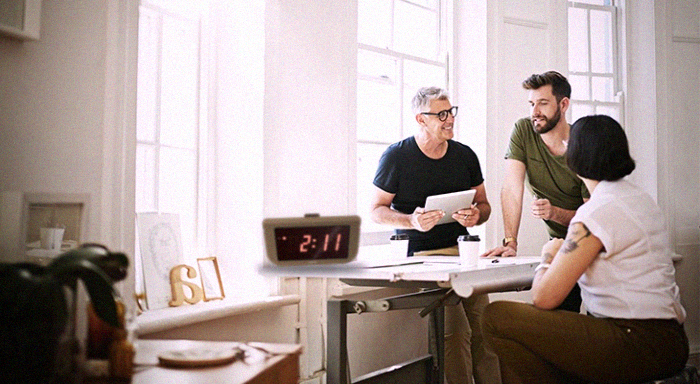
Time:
h=2 m=11
